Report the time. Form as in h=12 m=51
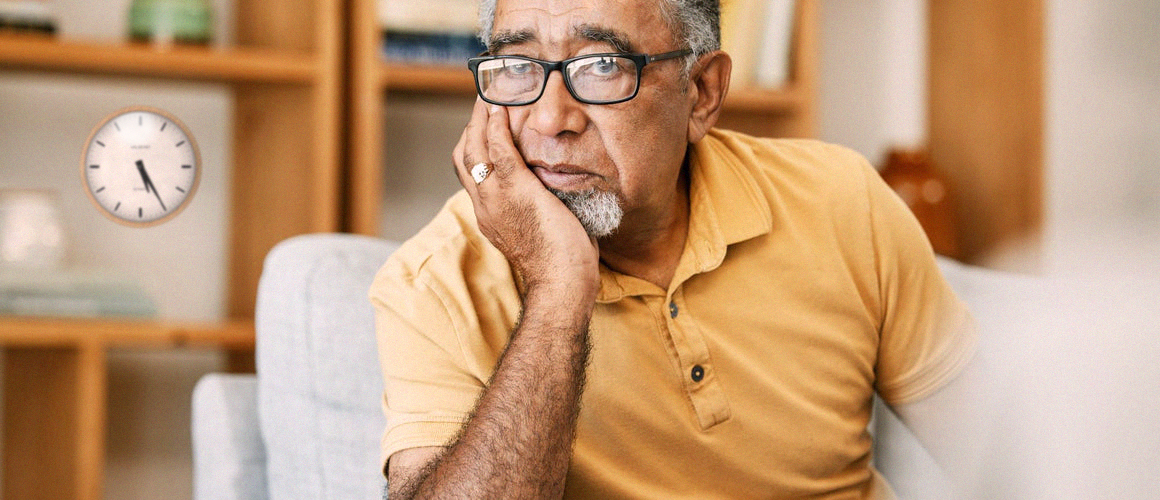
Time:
h=5 m=25
